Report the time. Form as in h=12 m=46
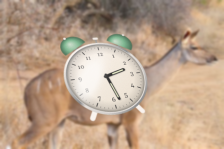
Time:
h=2 m=28
